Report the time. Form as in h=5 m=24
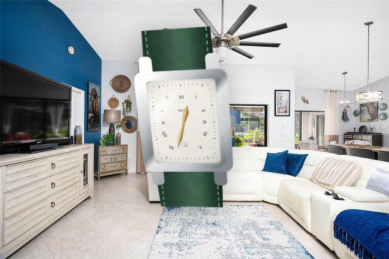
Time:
h=12 m=33
